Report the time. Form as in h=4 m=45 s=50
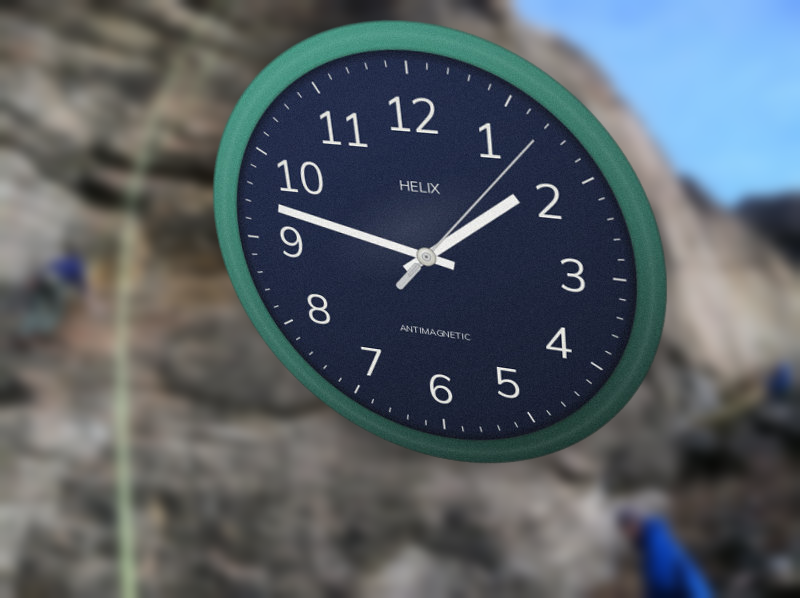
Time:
h=1 m=47 s=7
